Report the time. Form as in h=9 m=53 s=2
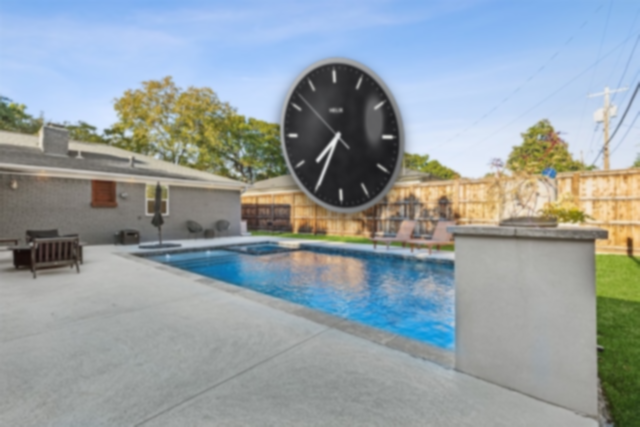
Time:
h=7 m=34 s=52
